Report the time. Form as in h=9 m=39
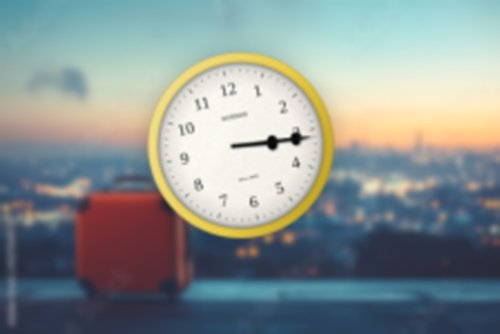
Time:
h=3 m=16
